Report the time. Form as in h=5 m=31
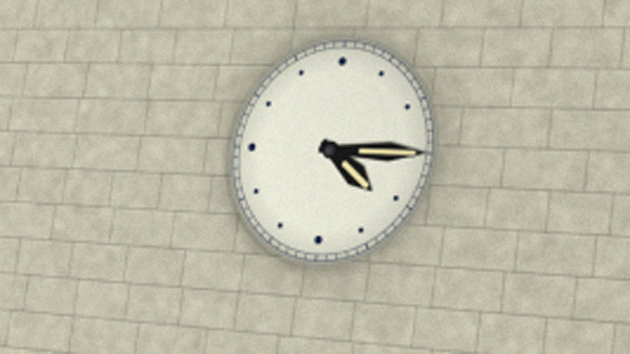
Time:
h=4 m=15
